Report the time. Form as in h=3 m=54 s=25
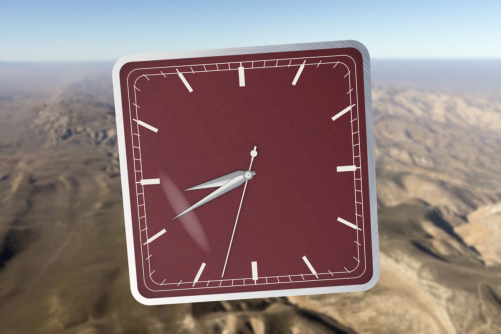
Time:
h=8 m=40 s=33
